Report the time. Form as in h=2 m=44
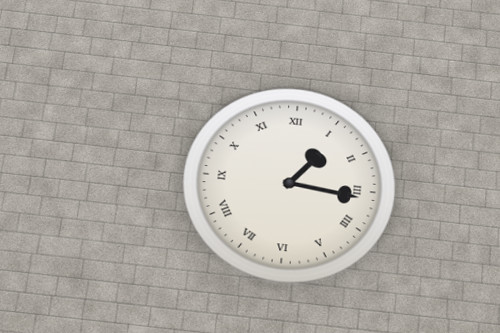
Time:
h=1 m=16
